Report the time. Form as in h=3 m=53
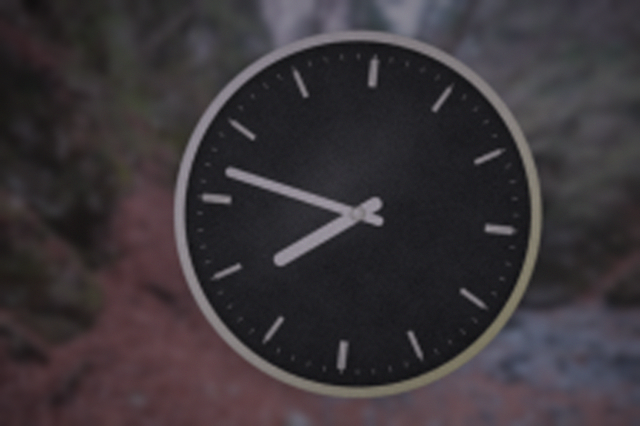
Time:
h=7 m=47
